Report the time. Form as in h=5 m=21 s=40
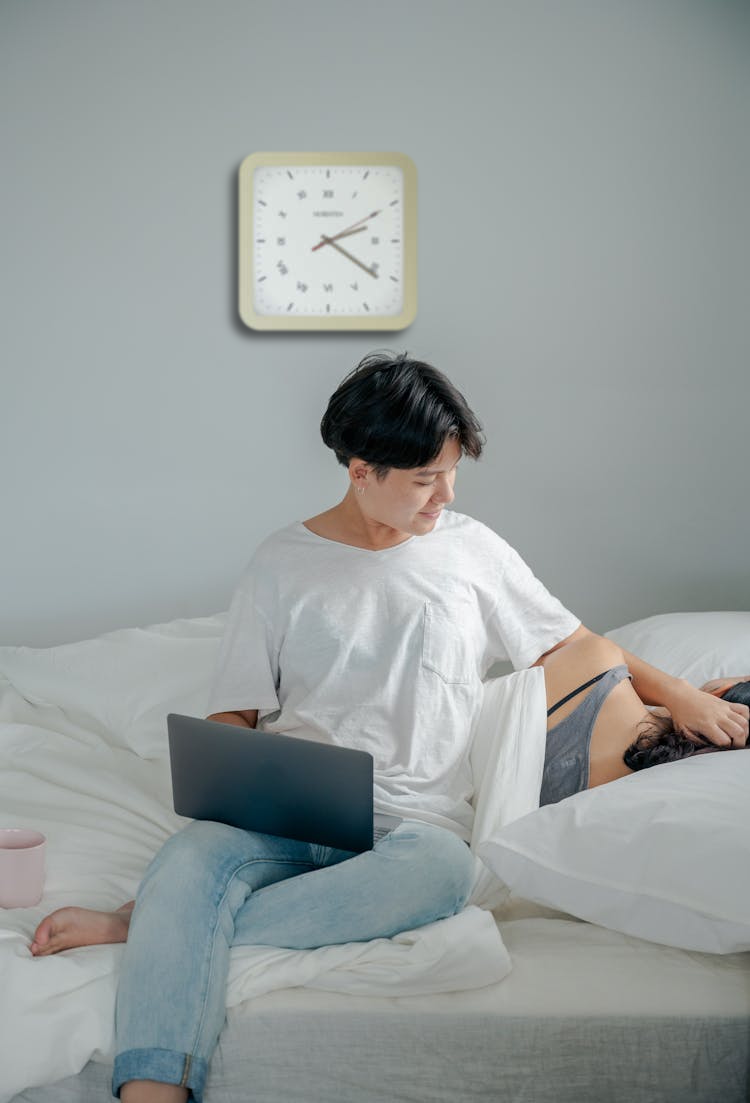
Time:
h=2 m=21 s=10
